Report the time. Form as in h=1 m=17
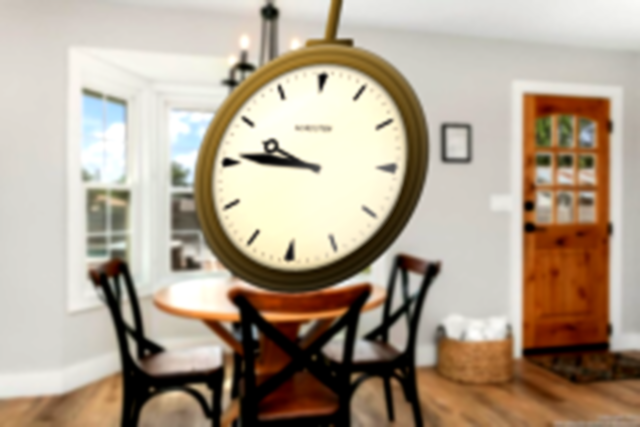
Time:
h=9 m=46
